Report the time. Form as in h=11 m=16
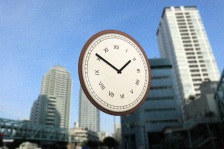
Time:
h=1 m=51
